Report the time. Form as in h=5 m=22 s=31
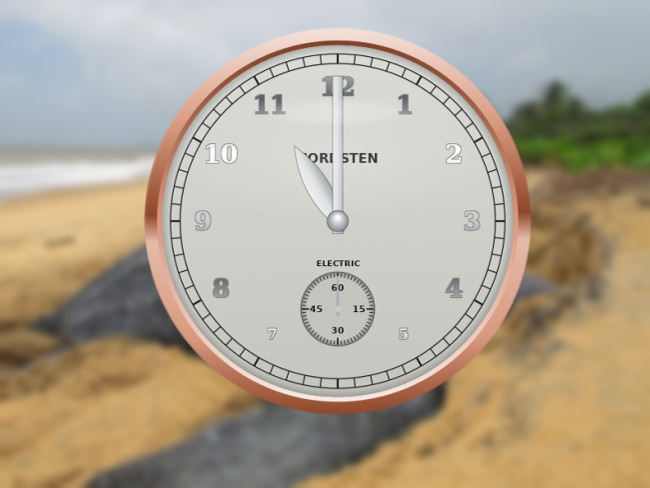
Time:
h=11 m=0 s=0
